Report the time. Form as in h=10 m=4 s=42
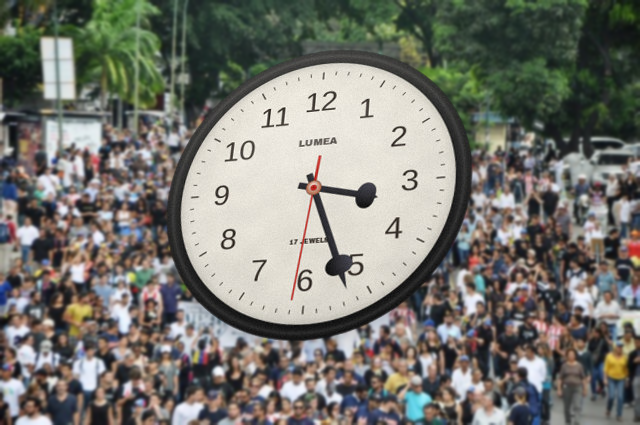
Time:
h=3 m=26 s=31
